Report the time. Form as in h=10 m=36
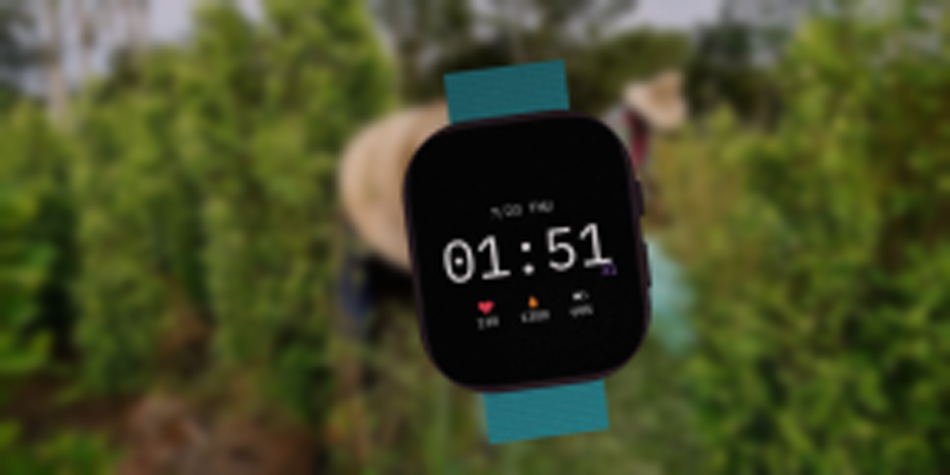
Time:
h=1 m=51
